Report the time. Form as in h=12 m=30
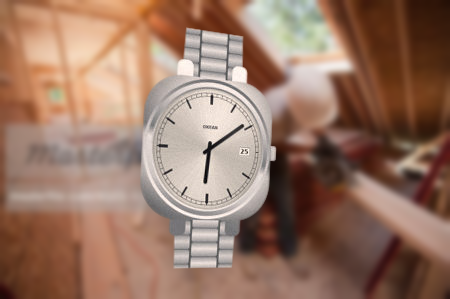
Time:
h=6 m=9
